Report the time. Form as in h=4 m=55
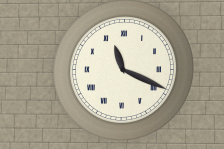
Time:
h=11 m=19
